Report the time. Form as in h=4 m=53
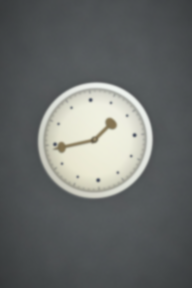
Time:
h=1 m=44
